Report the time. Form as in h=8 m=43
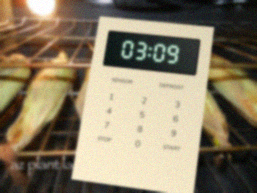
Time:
h=3 m=9
